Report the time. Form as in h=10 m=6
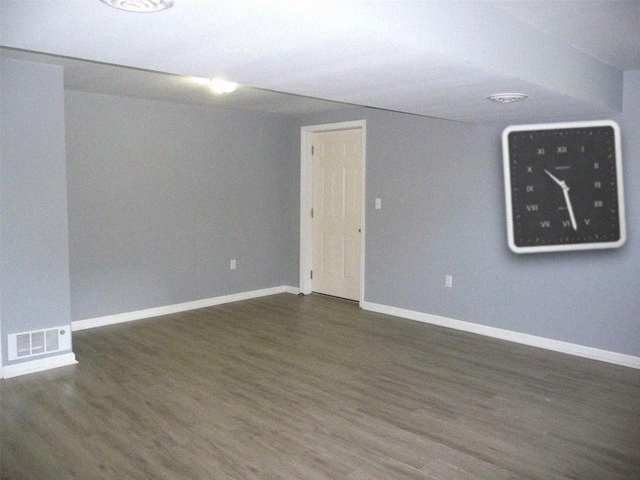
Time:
h=10 m=28
